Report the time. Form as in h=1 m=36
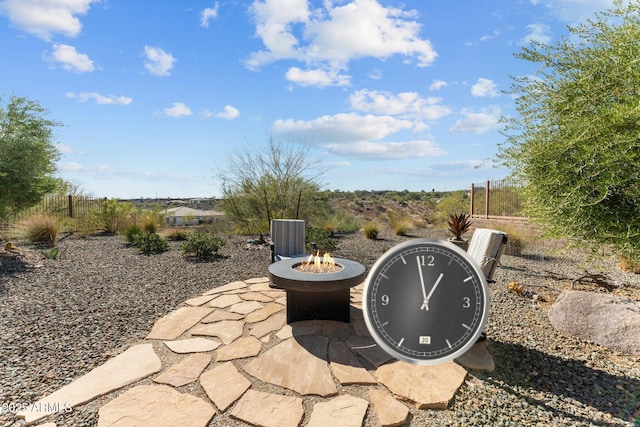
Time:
h=12 m=58
